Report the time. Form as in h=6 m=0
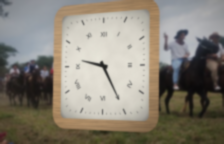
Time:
h=9 m=25
